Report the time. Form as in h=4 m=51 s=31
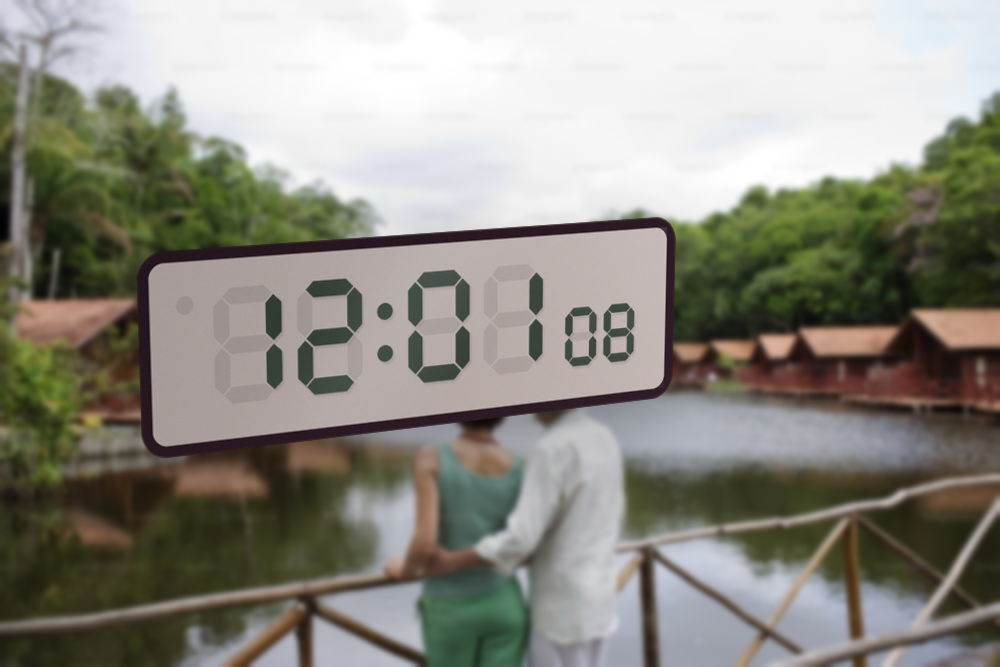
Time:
h=12 m=1 s=8
